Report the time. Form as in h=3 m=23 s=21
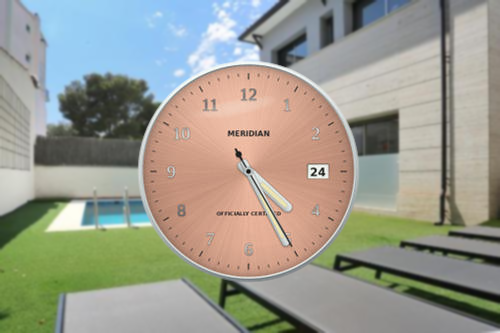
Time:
h=4 m=25 s=25
